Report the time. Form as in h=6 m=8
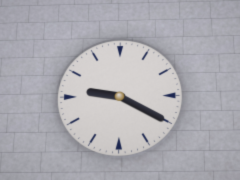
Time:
h=9 m=20
